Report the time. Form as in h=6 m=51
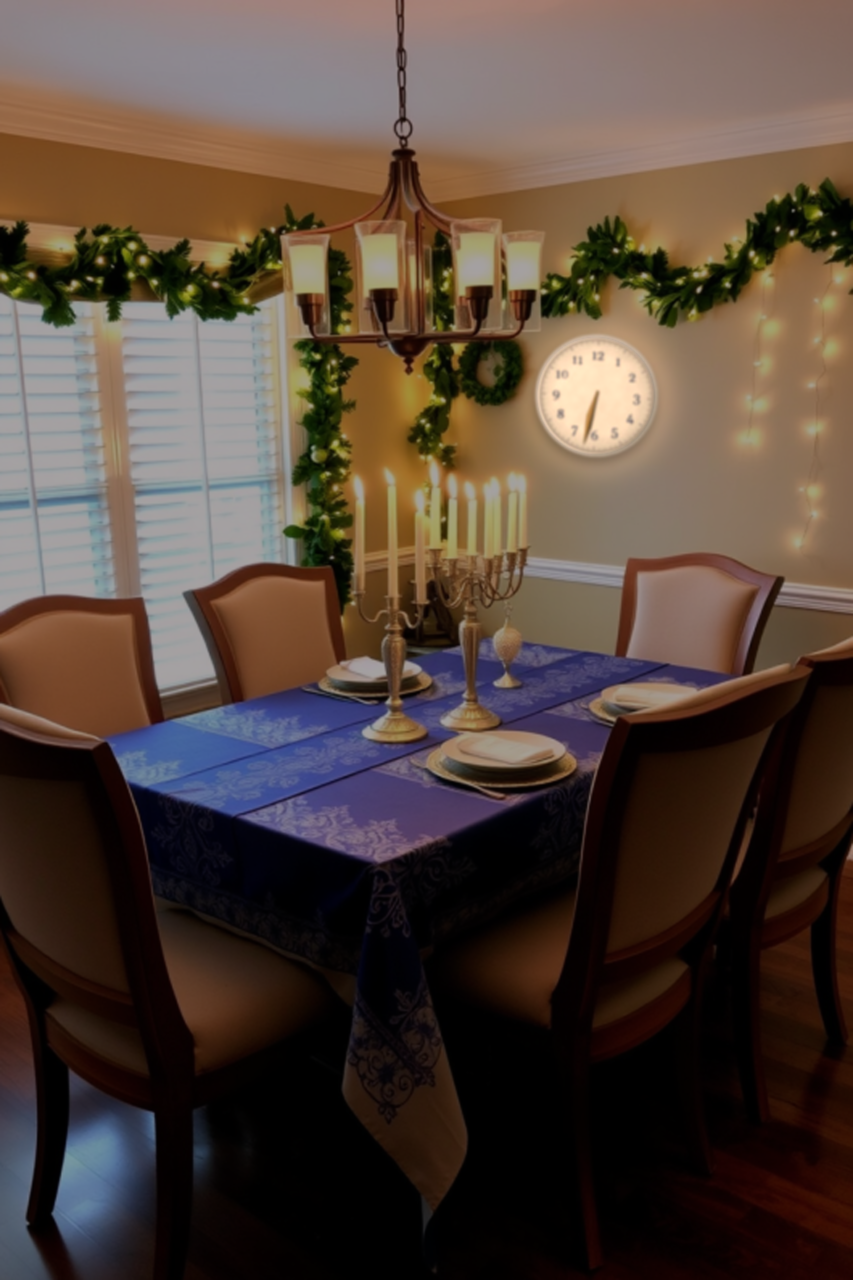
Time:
h=6 m=32
